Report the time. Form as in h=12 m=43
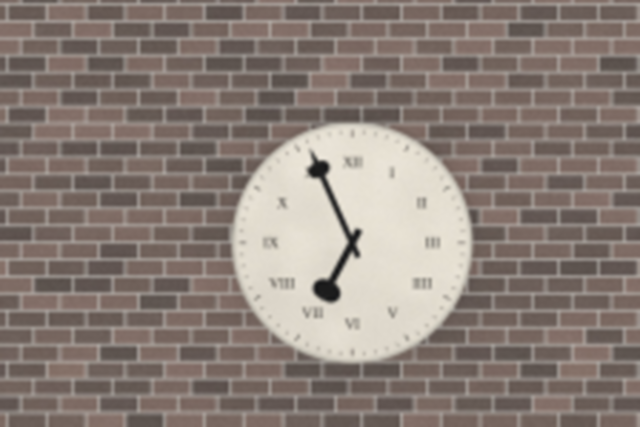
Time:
h=6 m=56
